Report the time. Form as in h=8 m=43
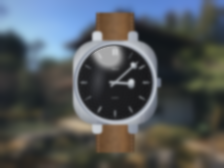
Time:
h=3 m=8
